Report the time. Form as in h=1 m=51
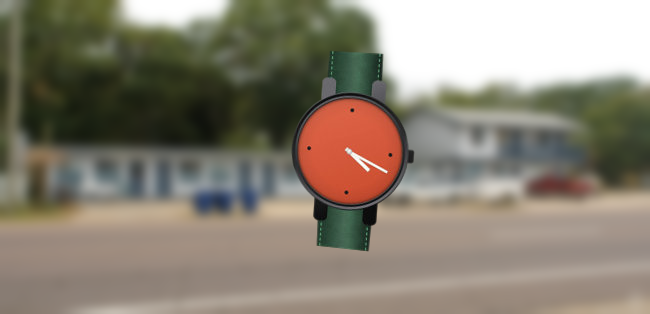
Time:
h=4 m=19
